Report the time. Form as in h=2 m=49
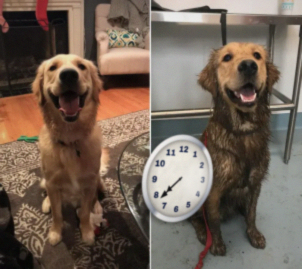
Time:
h=7 m=38
